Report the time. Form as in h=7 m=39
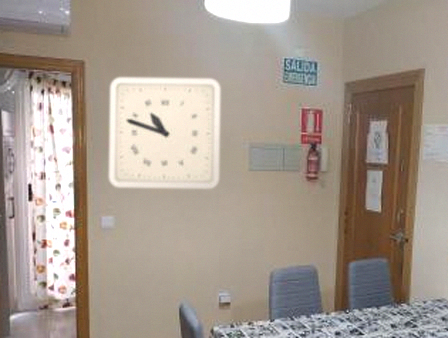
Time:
h=10 m=48
